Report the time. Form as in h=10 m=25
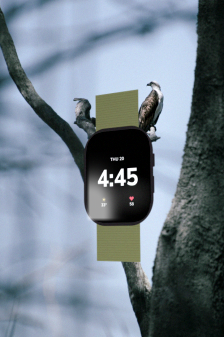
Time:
h=4 m=45
